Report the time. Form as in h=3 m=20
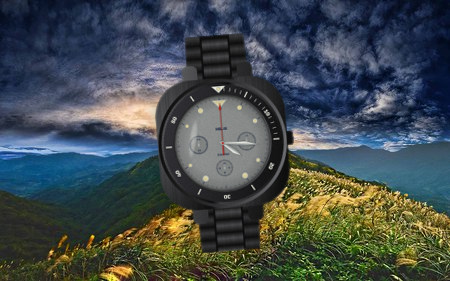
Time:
h=4 m=16
